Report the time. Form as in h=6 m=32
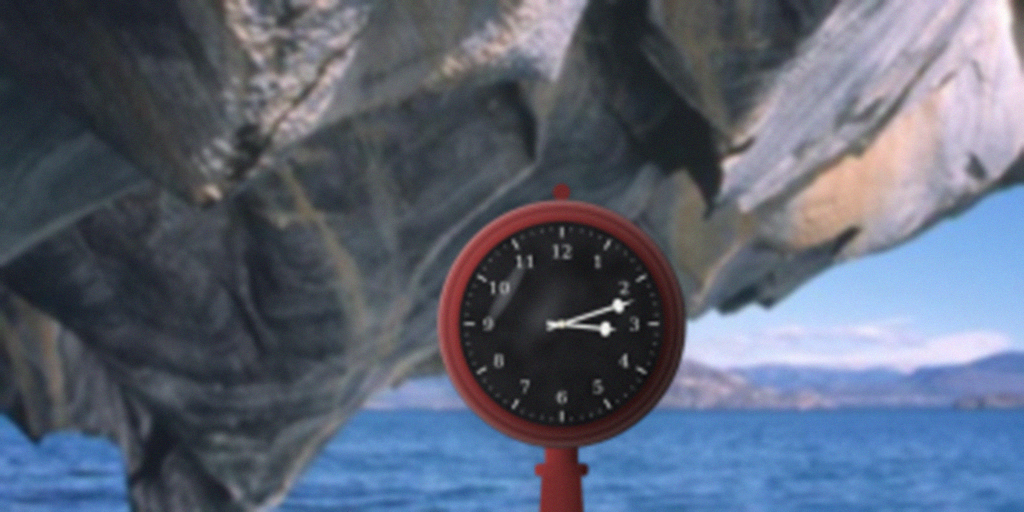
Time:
h=3 m=12
